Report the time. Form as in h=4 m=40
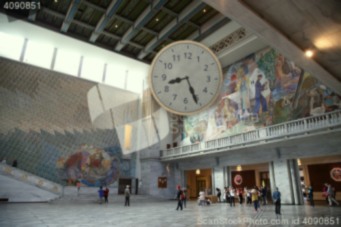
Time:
h=8 m=26
